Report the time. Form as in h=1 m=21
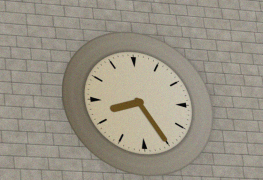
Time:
h=8 m=25
